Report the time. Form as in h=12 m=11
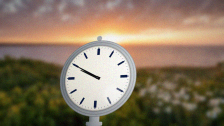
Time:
h=9 m=50
